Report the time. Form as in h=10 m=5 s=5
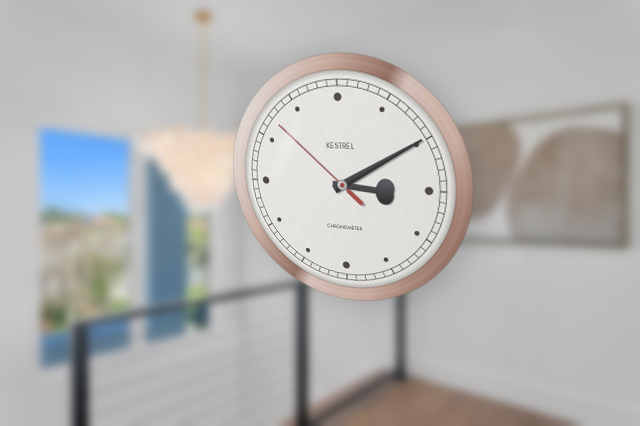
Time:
h=3 m=9 s=52
